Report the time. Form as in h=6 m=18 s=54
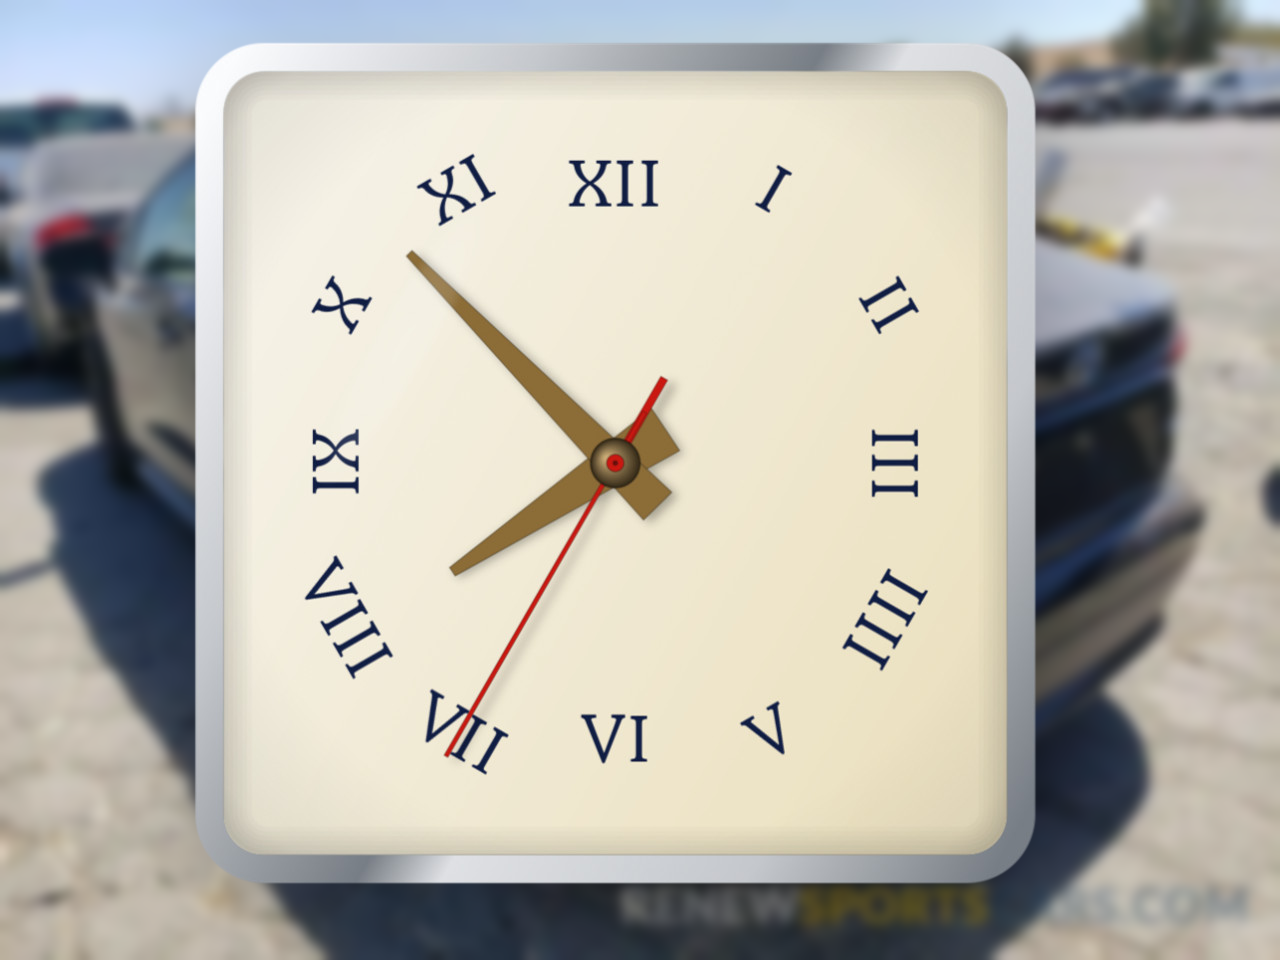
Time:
h=7 m=52 s=35
